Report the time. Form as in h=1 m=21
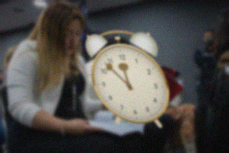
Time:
h=11 m=53
